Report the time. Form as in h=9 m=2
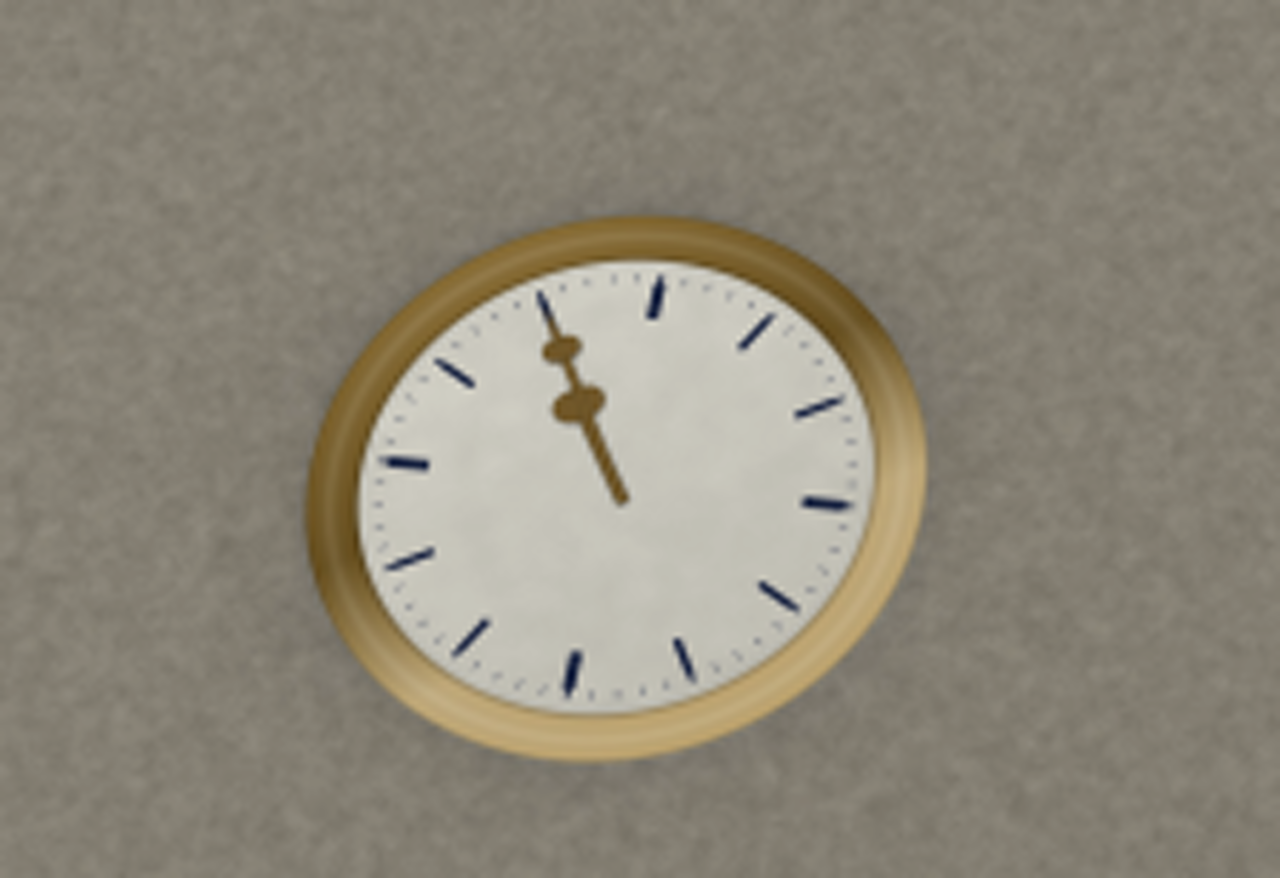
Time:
h=10 m=55
